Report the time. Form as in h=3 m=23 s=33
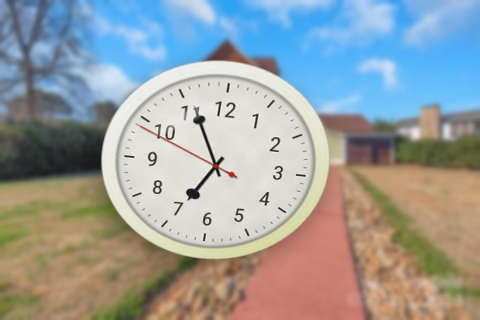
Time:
h=6 m=55 s=49
